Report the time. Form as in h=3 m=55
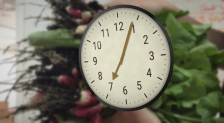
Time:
h=7 m=4
